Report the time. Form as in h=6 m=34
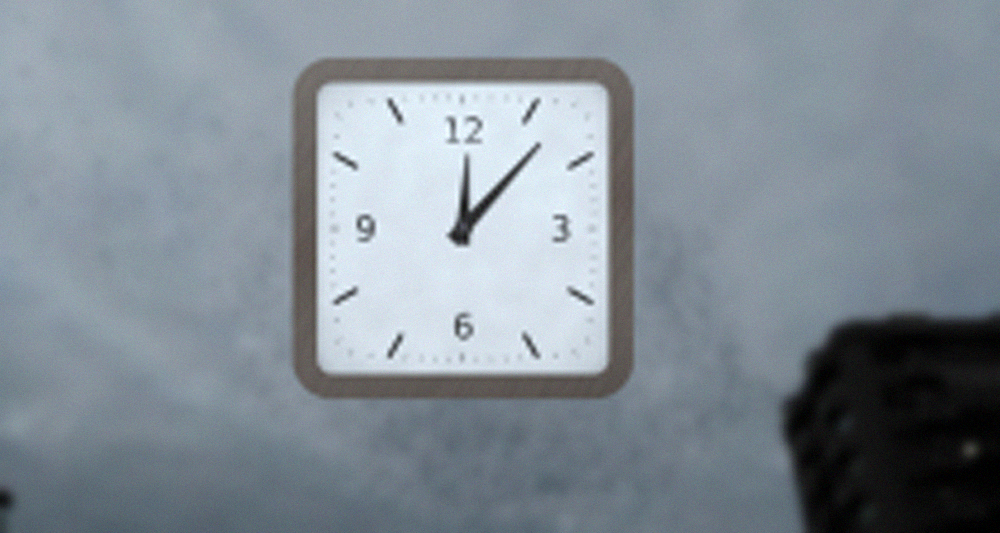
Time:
h=12 m=7
